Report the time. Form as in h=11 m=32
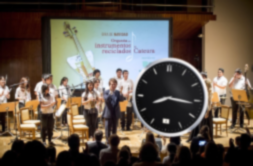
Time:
h=8 m=16
